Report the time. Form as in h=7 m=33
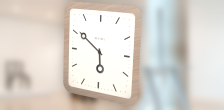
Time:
h=5 m=51
